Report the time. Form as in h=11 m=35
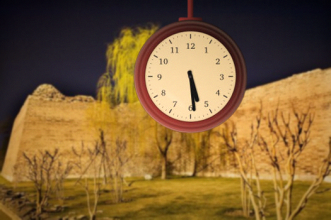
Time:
h=5 m=29
